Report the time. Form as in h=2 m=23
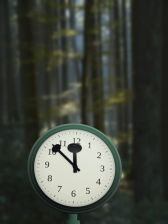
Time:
h=11 m=52
